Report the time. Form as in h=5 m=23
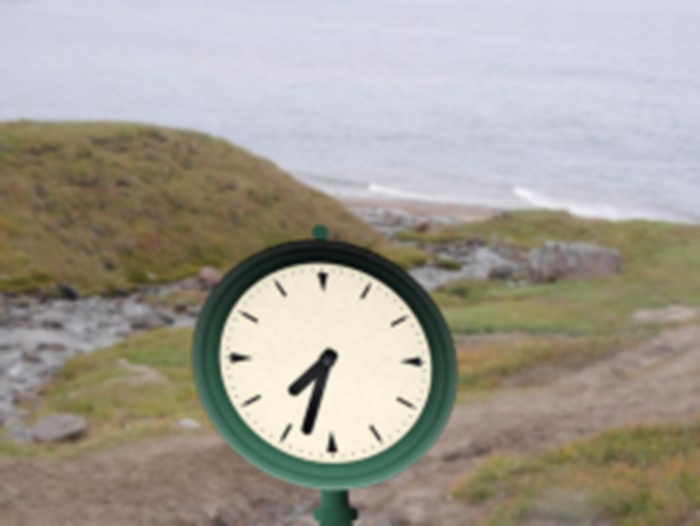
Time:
h=7 m=33
